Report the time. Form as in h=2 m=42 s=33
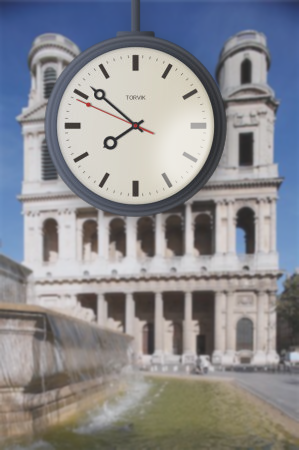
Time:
h=7 m=51 s=49
